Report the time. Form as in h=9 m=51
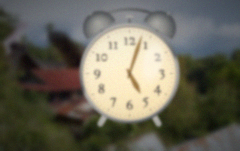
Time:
h=5 m=3
